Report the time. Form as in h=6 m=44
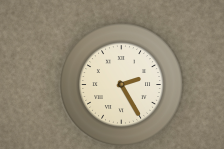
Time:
h=2 m=25
